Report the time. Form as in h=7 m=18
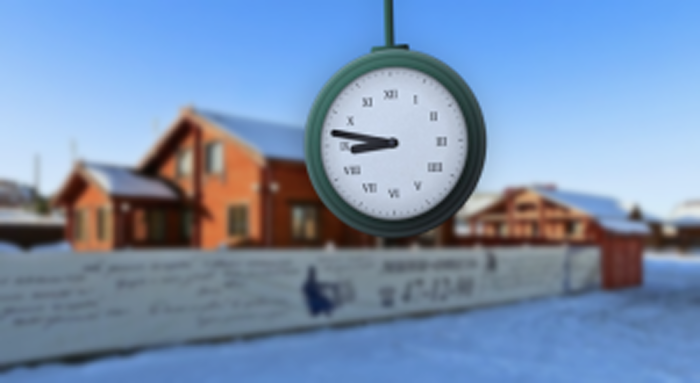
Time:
h=8 m=47
